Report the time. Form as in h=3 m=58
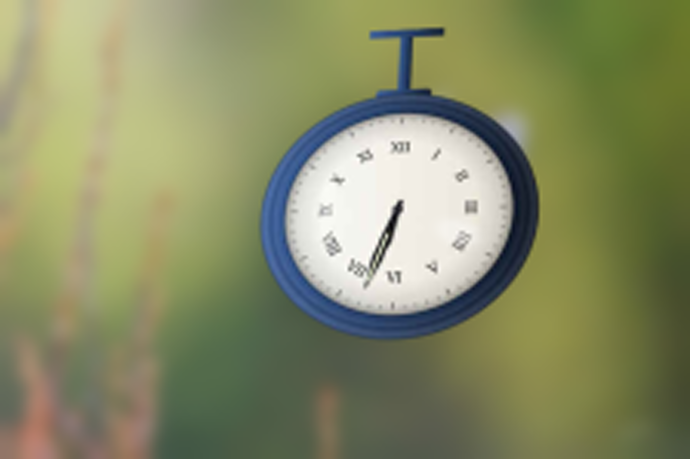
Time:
h=6 m=33
